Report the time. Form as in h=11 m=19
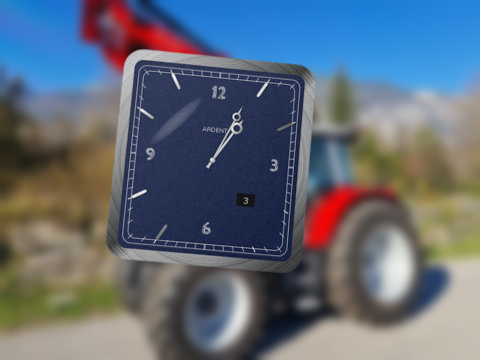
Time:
h=1 m=4
